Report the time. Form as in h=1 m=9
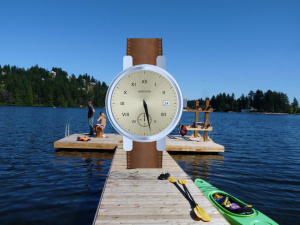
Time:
h=5 m=28
